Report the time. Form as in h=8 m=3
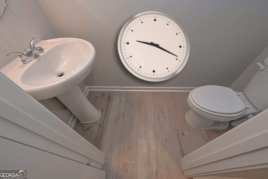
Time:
h=9 m=19
